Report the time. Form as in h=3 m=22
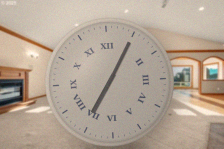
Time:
h=7 m=5
